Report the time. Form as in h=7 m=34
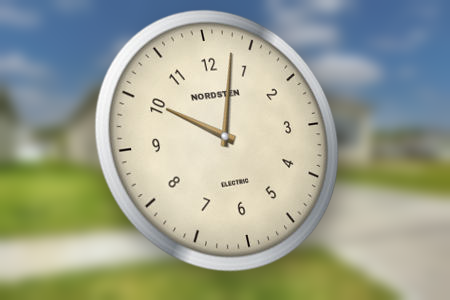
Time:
h=10 m=3
